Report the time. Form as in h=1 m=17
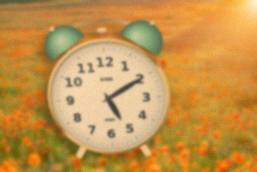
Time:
h=5 m=10
